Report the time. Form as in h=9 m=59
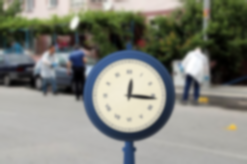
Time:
h=12 m=16
